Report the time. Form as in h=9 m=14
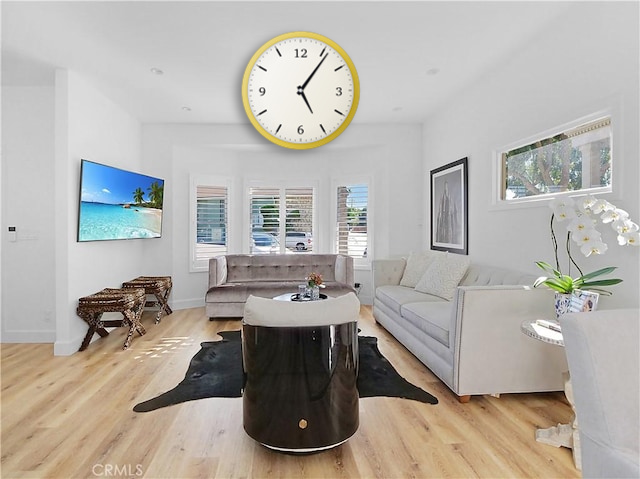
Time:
h=5 m=6
